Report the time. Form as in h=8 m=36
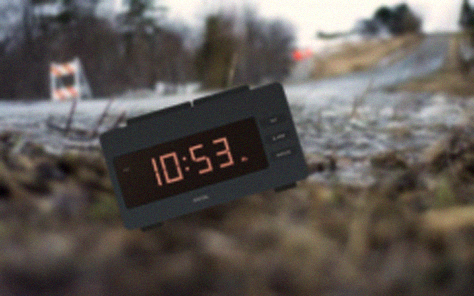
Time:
h=10 m=53
